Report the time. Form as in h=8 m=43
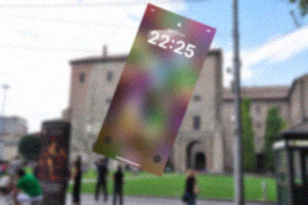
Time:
h=22 m=25
